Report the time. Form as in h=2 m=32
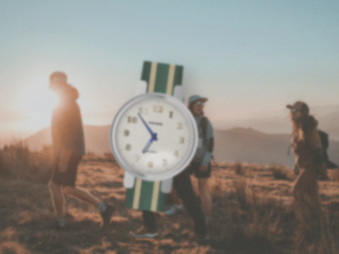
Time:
h=6 m=53
